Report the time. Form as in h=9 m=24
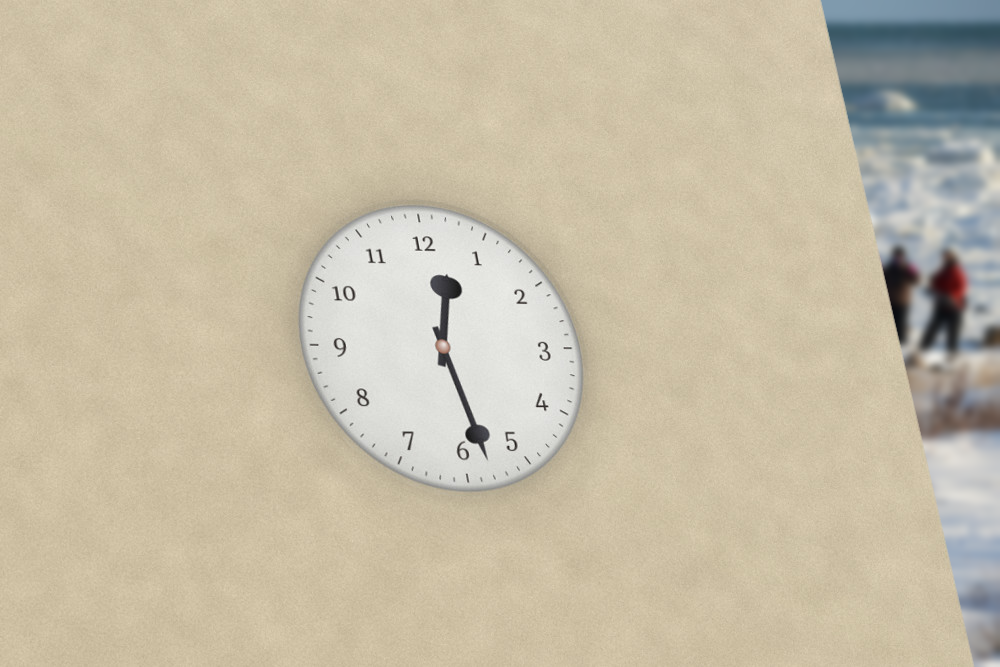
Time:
h=12 m=28
